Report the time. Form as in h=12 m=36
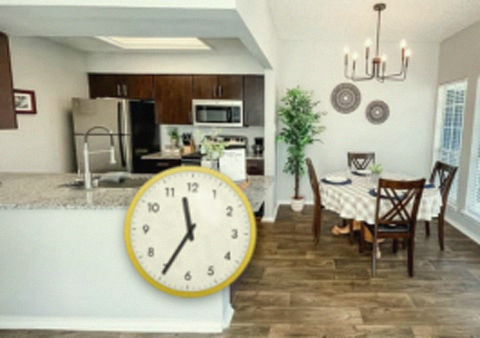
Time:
h=11 m=35
